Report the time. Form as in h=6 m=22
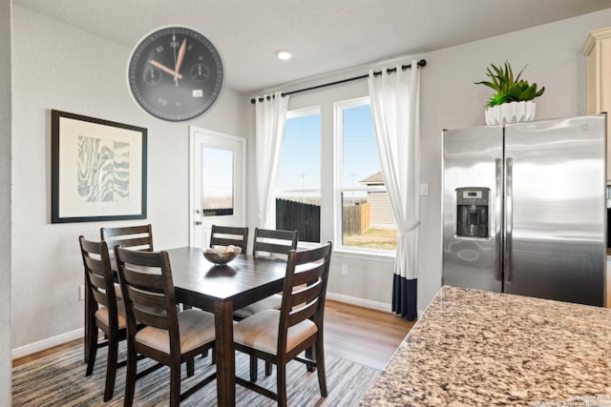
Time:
h=10 m=3
